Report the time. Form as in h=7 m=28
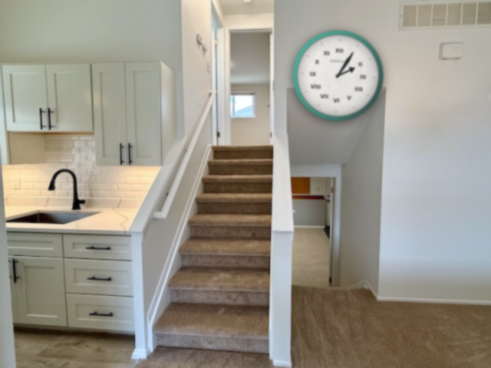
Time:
h=2 m=5
